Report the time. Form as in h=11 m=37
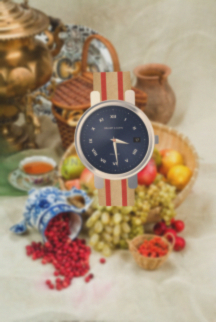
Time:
h=3 m=29
